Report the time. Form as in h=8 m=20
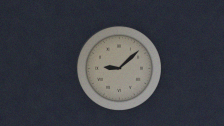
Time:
h=9 m=8
